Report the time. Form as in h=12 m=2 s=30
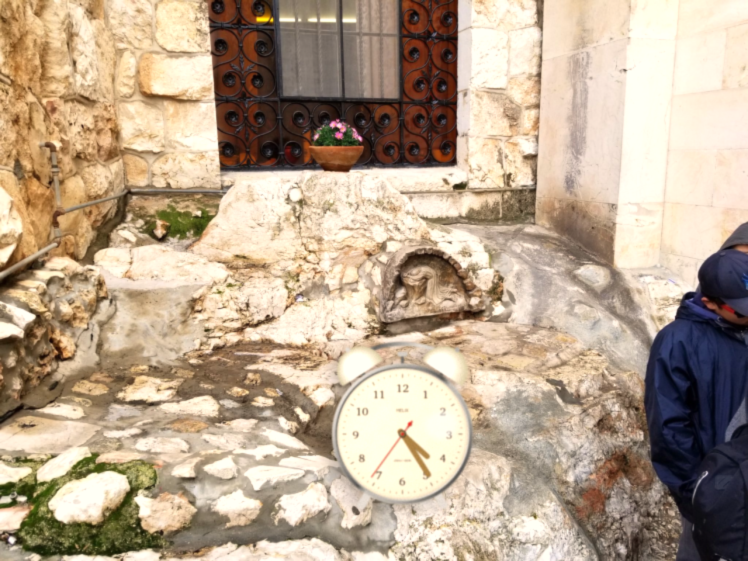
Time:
h=4 m=24 s=36
